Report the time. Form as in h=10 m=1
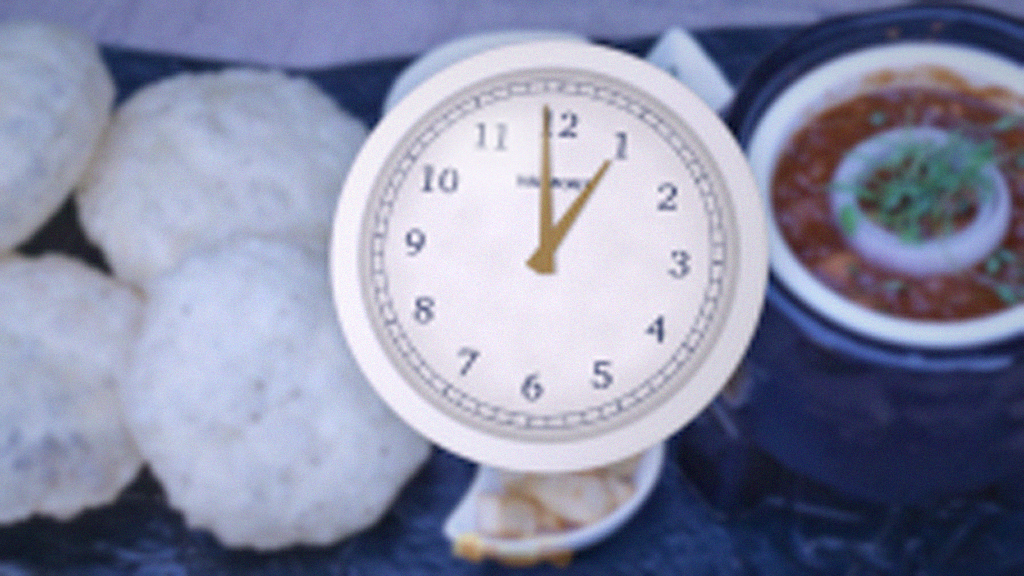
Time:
h=12 m=59
